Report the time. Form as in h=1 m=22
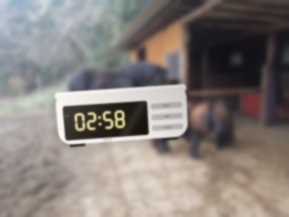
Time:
h=2 m=58
